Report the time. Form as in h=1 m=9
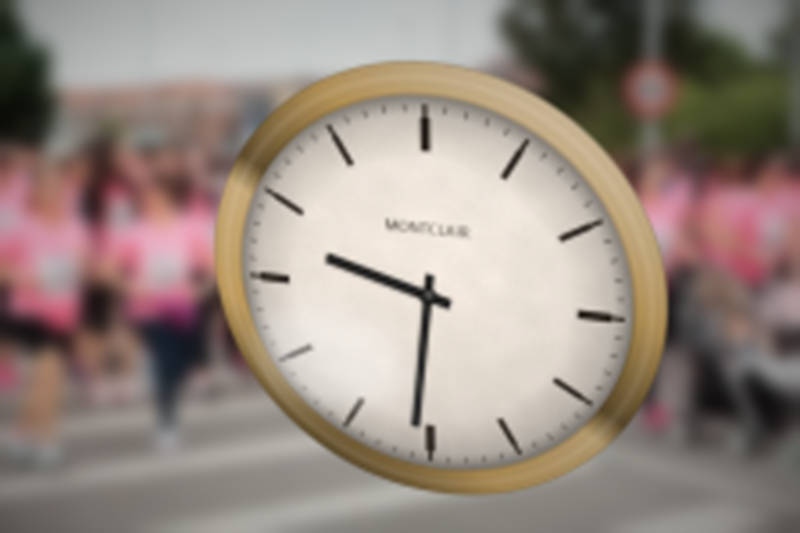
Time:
h=9 m=31
